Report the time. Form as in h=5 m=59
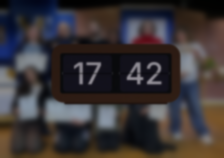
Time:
h=17 m=42
